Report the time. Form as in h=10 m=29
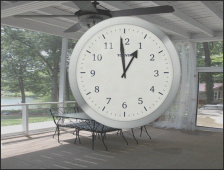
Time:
h=12 m=59
